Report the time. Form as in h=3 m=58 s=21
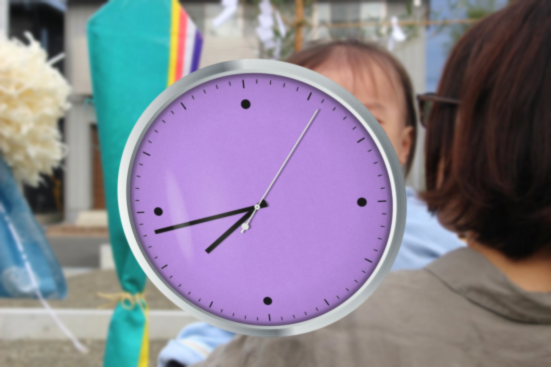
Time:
h=7 m=43 s=6
